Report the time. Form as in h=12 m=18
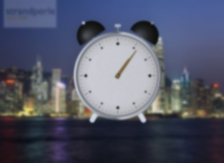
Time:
h=1 m=6
